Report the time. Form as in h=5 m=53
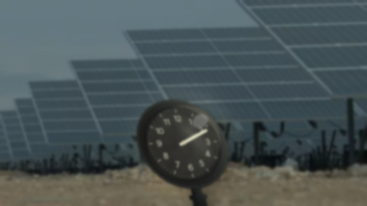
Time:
h=2 m=11
